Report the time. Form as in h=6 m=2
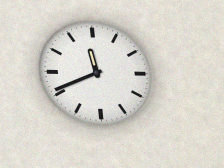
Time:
h=11 m=41
